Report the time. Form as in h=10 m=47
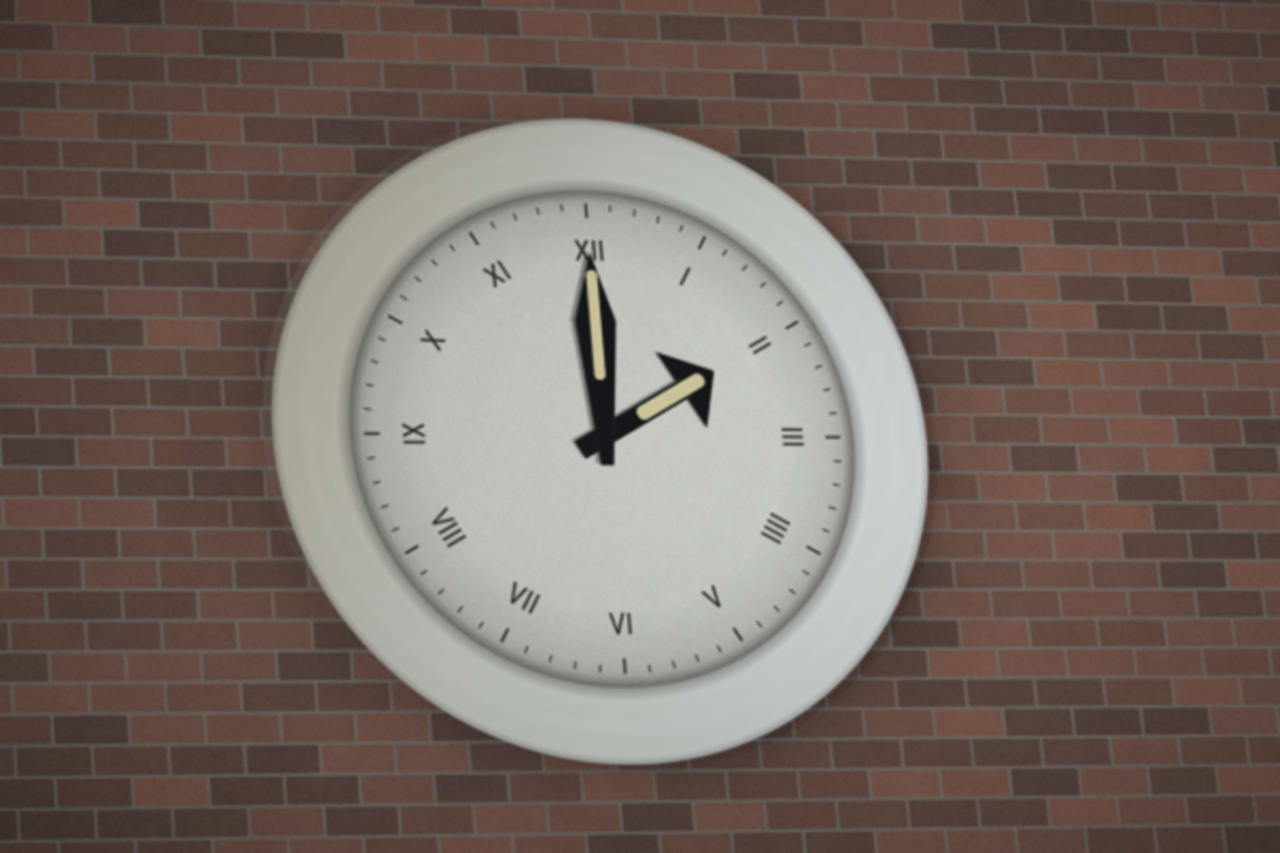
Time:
h=2 m=0
